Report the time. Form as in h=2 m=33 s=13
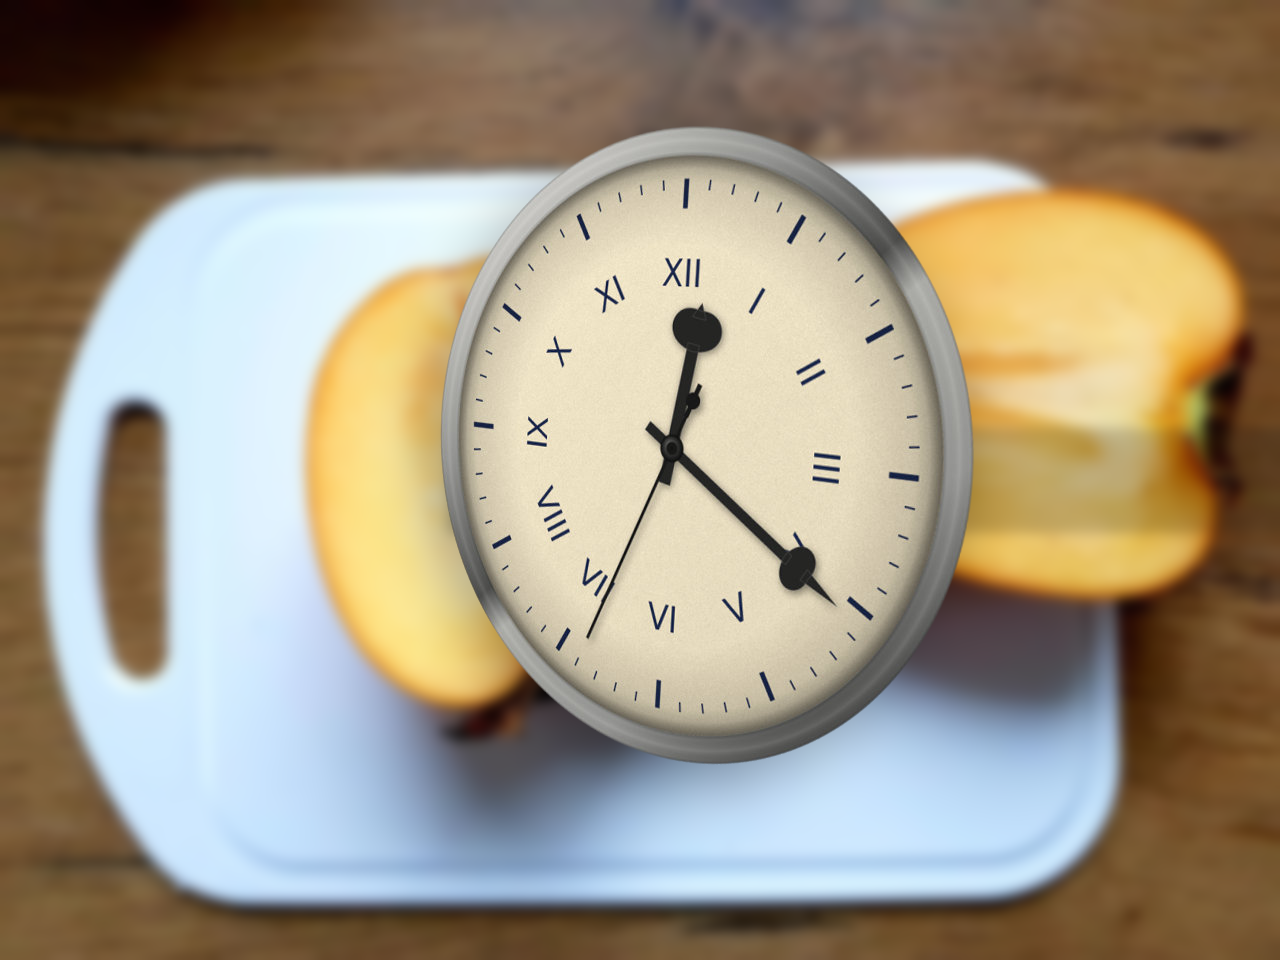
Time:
h=12 m=20 s=34
